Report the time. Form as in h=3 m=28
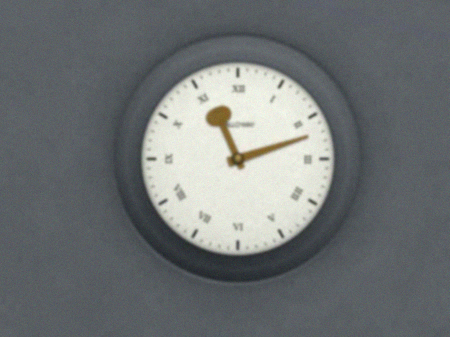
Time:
h=11 m=12
